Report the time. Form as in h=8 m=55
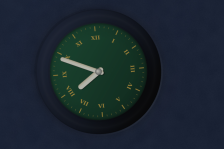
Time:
h=7 m=49
